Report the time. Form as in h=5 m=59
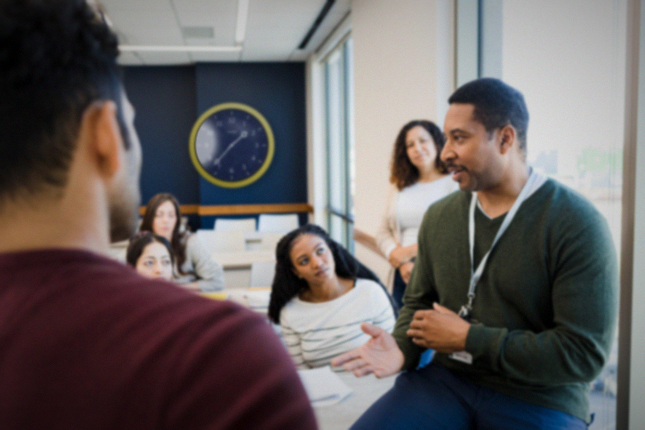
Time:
h=1 m=37
